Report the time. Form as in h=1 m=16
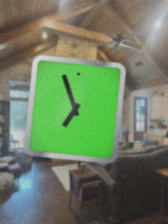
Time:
h=6 m=56
